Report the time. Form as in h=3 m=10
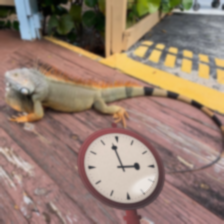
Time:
h=2 m=58
